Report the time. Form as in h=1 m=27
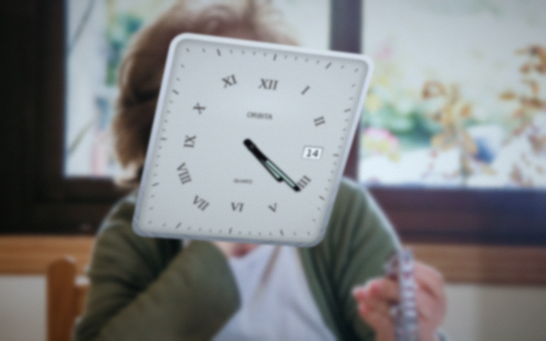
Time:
h=4 m=21
